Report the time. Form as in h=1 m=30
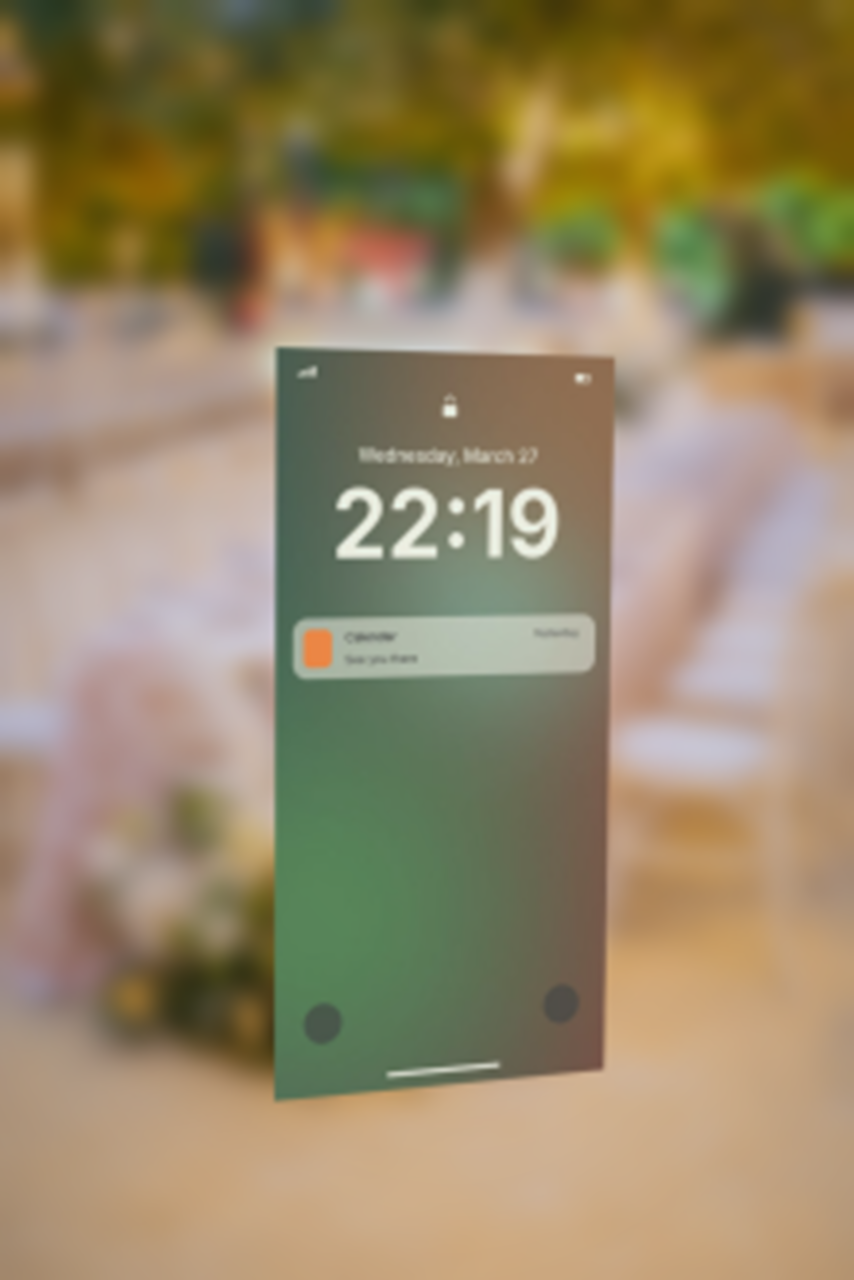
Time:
h=22 m=19
